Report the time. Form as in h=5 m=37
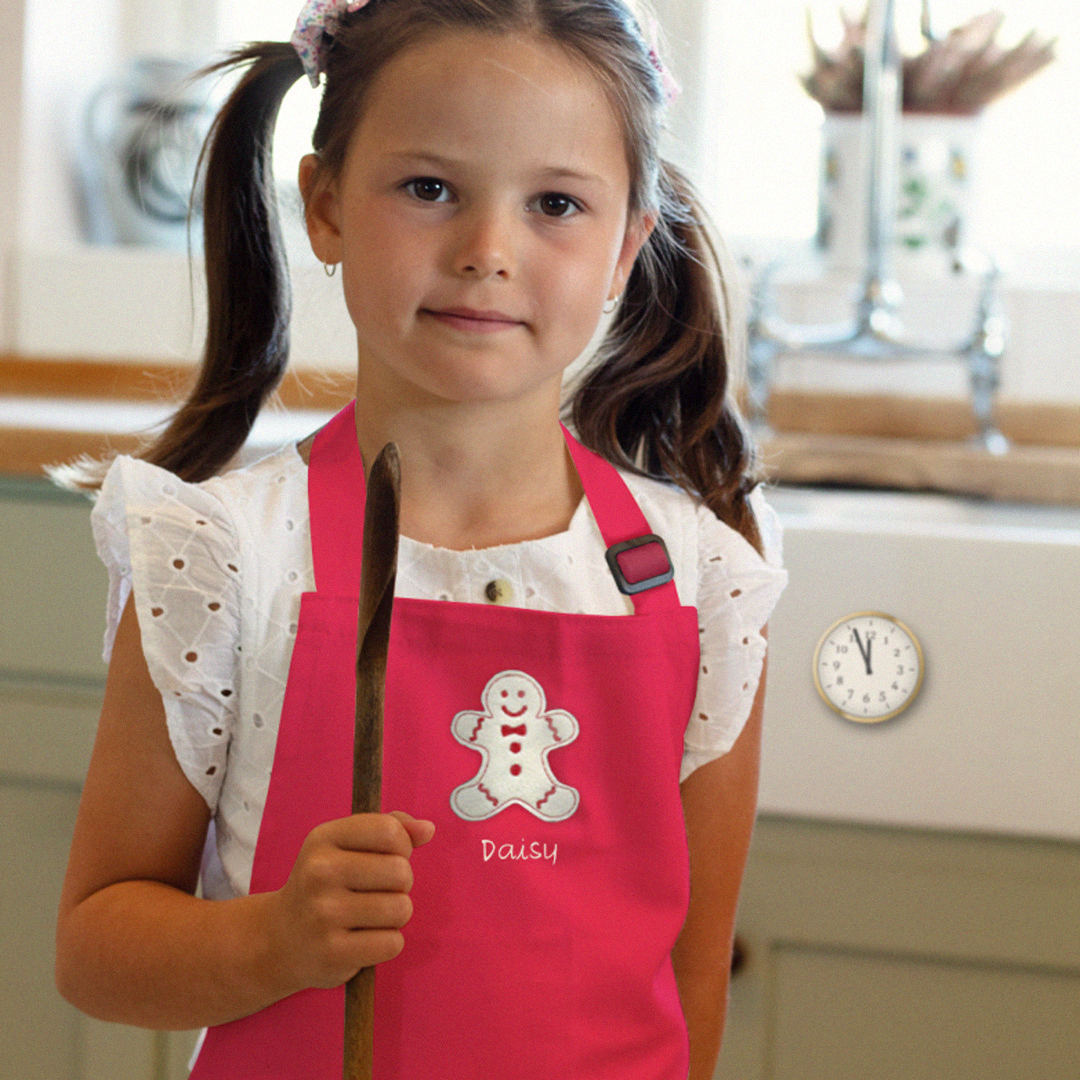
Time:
h=11 m=56
